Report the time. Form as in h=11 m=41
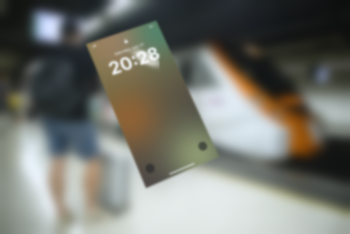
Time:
h=20 m=28
